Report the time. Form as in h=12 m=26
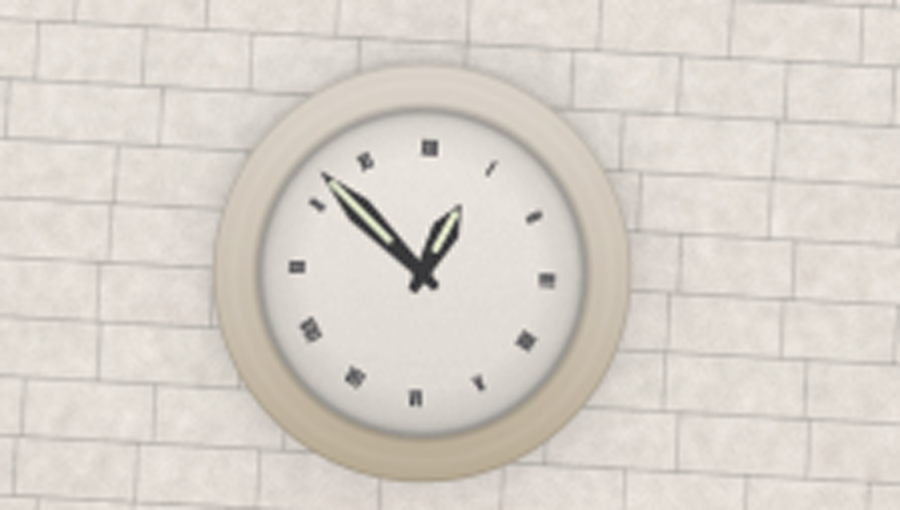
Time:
h=12 m=52
